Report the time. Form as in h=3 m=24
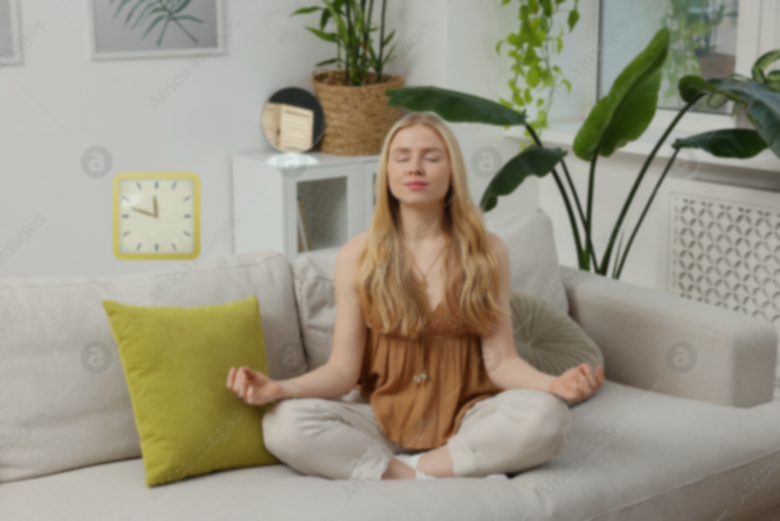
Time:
h=11 m=48
